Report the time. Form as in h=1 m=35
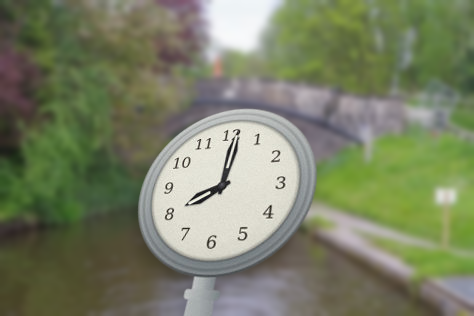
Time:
h=8 m=1
